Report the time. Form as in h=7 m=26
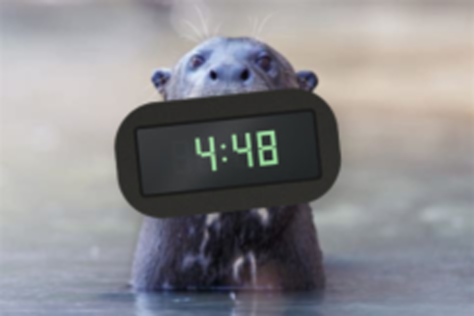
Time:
h=4 m=48
